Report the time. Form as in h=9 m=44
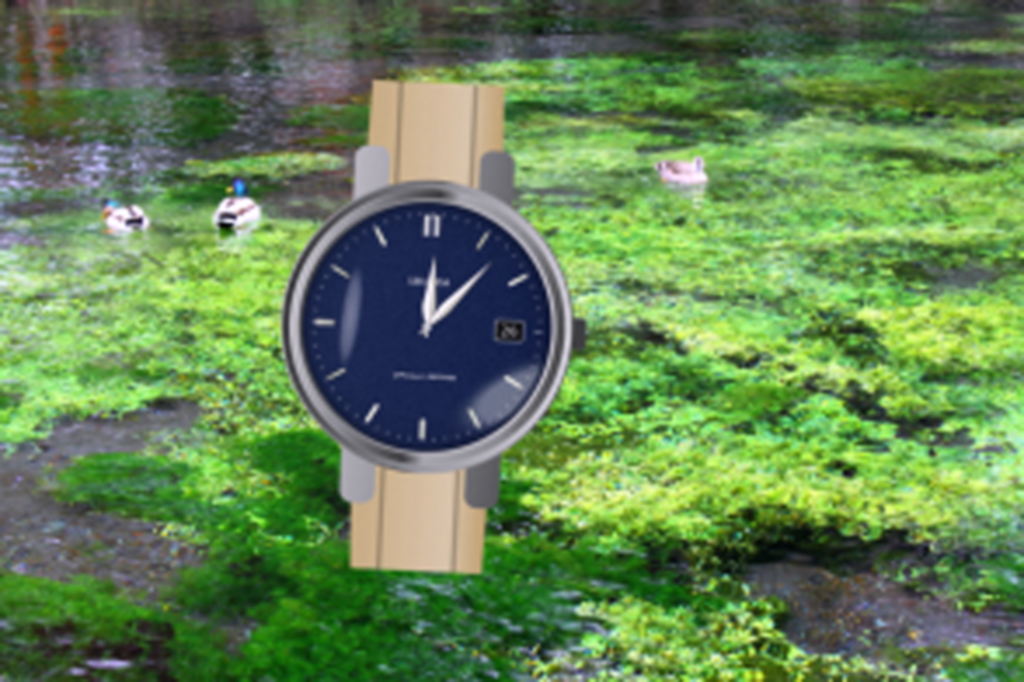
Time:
h=12 m=7
